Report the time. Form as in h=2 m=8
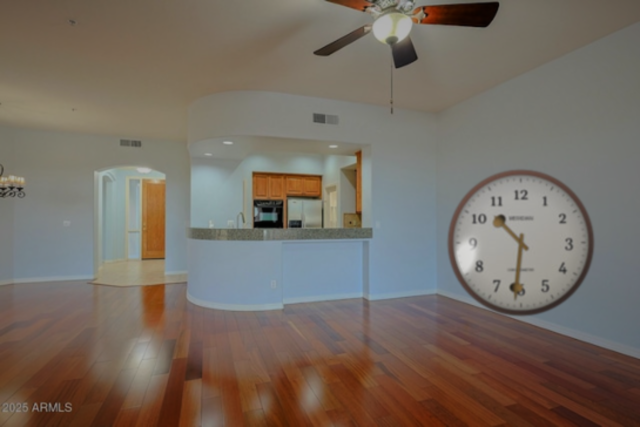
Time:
h=10 m=31
